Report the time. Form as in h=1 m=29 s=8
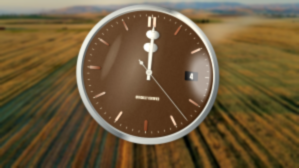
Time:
h=12 m=0 s=23
